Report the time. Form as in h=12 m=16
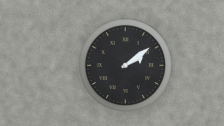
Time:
h=2 m=9
